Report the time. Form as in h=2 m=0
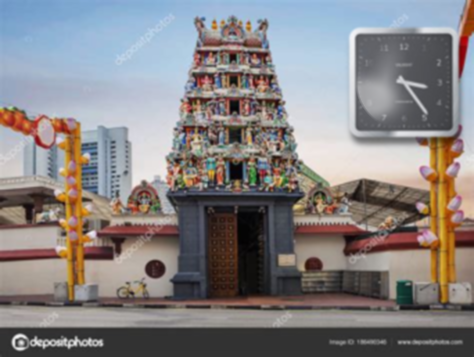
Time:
h=3 m=24
